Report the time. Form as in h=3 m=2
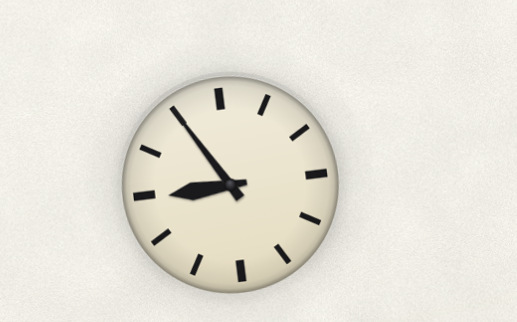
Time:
h=8 m=55
